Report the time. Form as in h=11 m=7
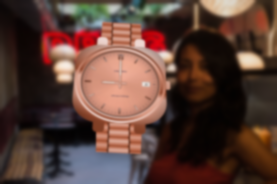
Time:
h=9 m=0
